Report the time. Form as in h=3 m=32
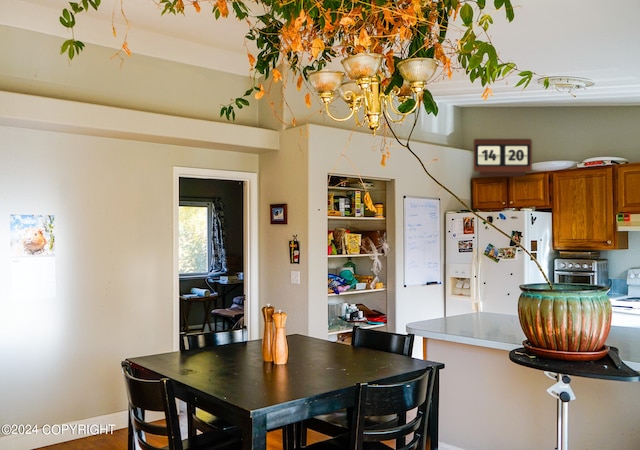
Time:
h=14 m=20
